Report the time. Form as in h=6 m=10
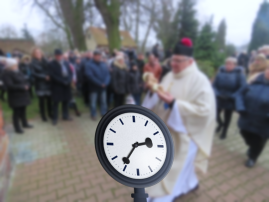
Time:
h=2 m=36
